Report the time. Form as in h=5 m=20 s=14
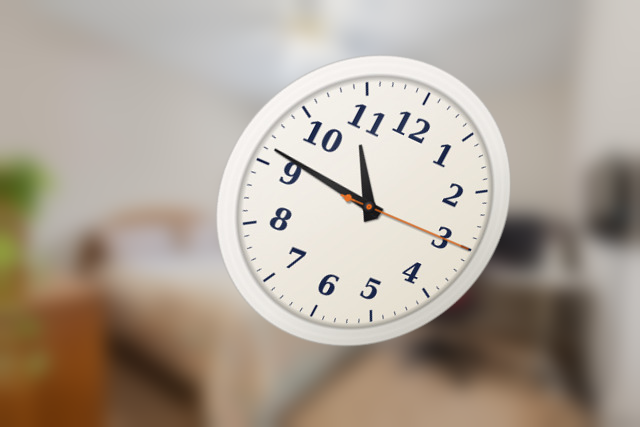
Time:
h=10 m=46 s=15
